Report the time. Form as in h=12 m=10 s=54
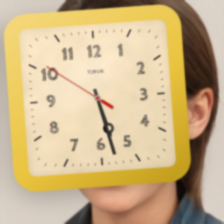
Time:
h=5 m=27 s=51
